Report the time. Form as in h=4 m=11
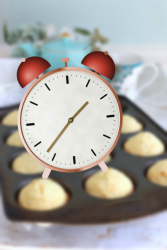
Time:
h=1 m=37
